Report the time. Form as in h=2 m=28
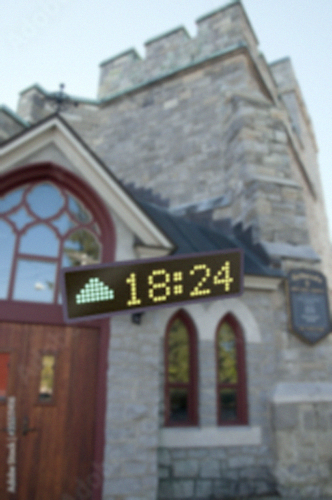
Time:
h=18 m=24
